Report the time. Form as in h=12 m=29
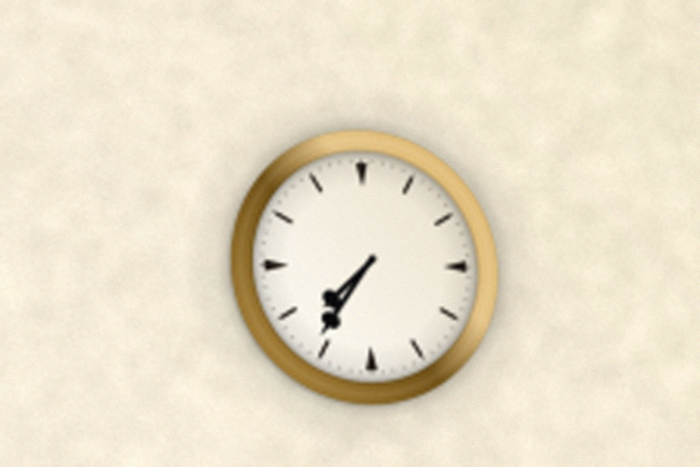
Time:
h=7 m=36
